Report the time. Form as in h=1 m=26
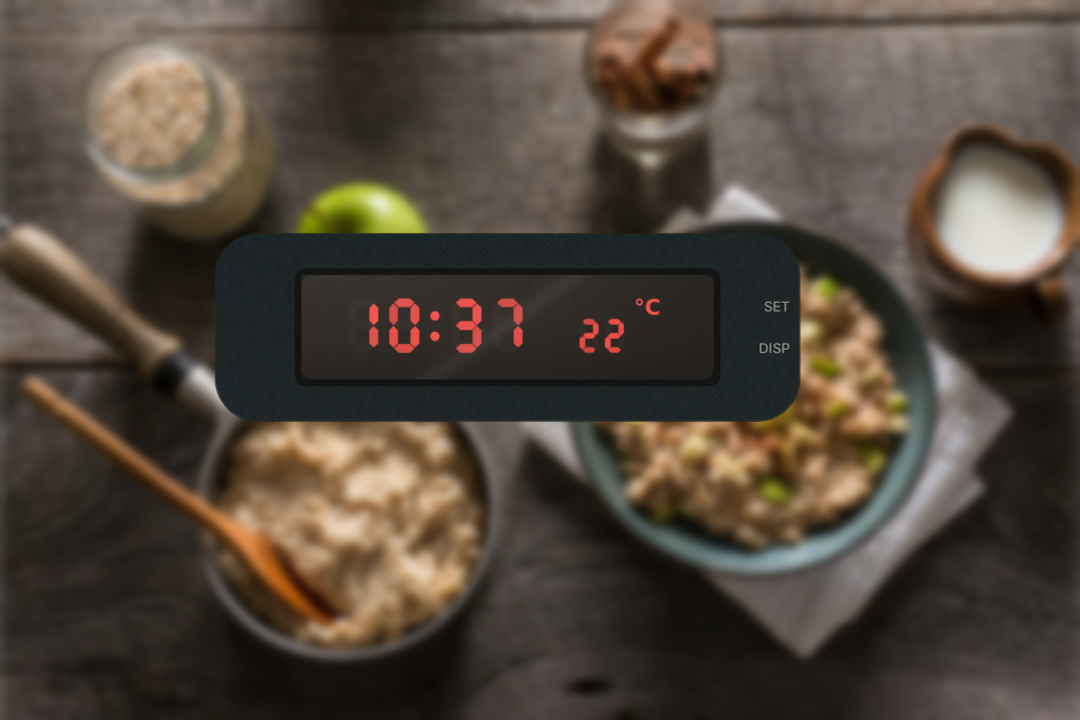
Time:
h=10 m=37
